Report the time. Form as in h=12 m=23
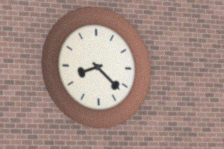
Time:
h=8 m=22
